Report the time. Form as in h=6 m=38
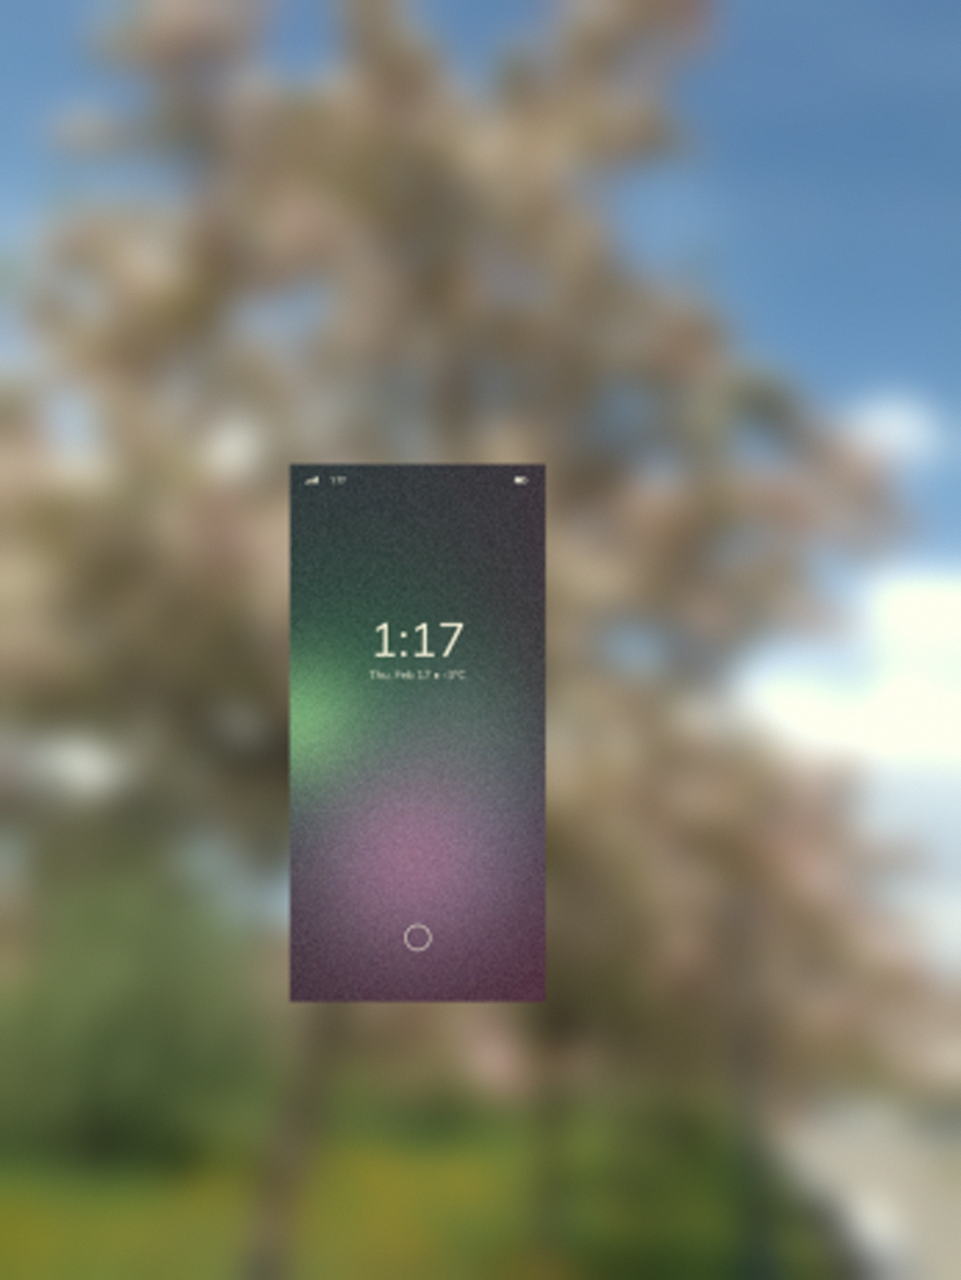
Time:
h=1 m=17
